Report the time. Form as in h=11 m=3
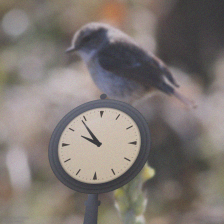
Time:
h=9 m=54
